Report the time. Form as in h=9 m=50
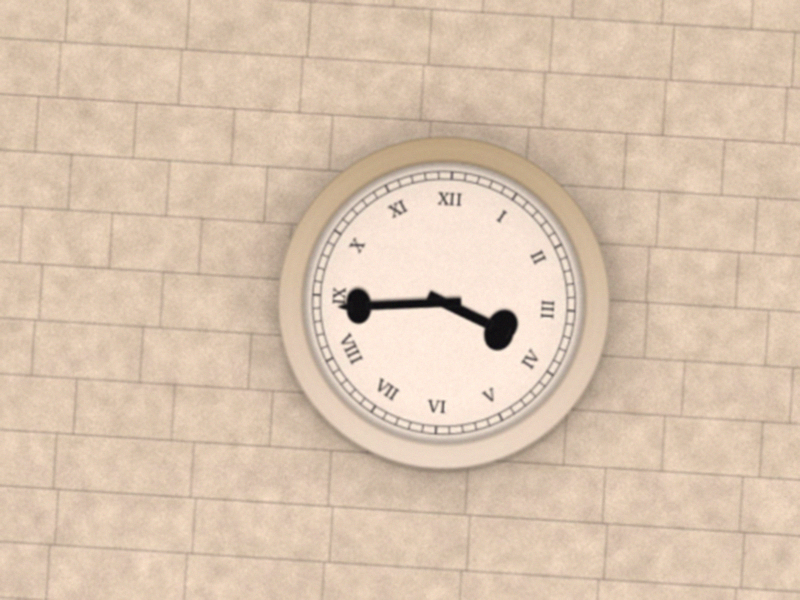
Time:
h=3 m=44
